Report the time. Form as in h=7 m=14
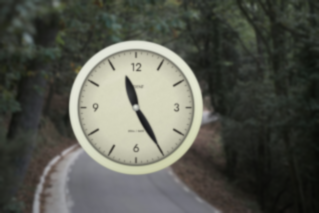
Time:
h=11 m=25
